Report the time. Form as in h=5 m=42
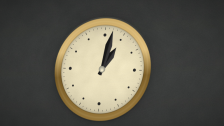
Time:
h=1 m=2
